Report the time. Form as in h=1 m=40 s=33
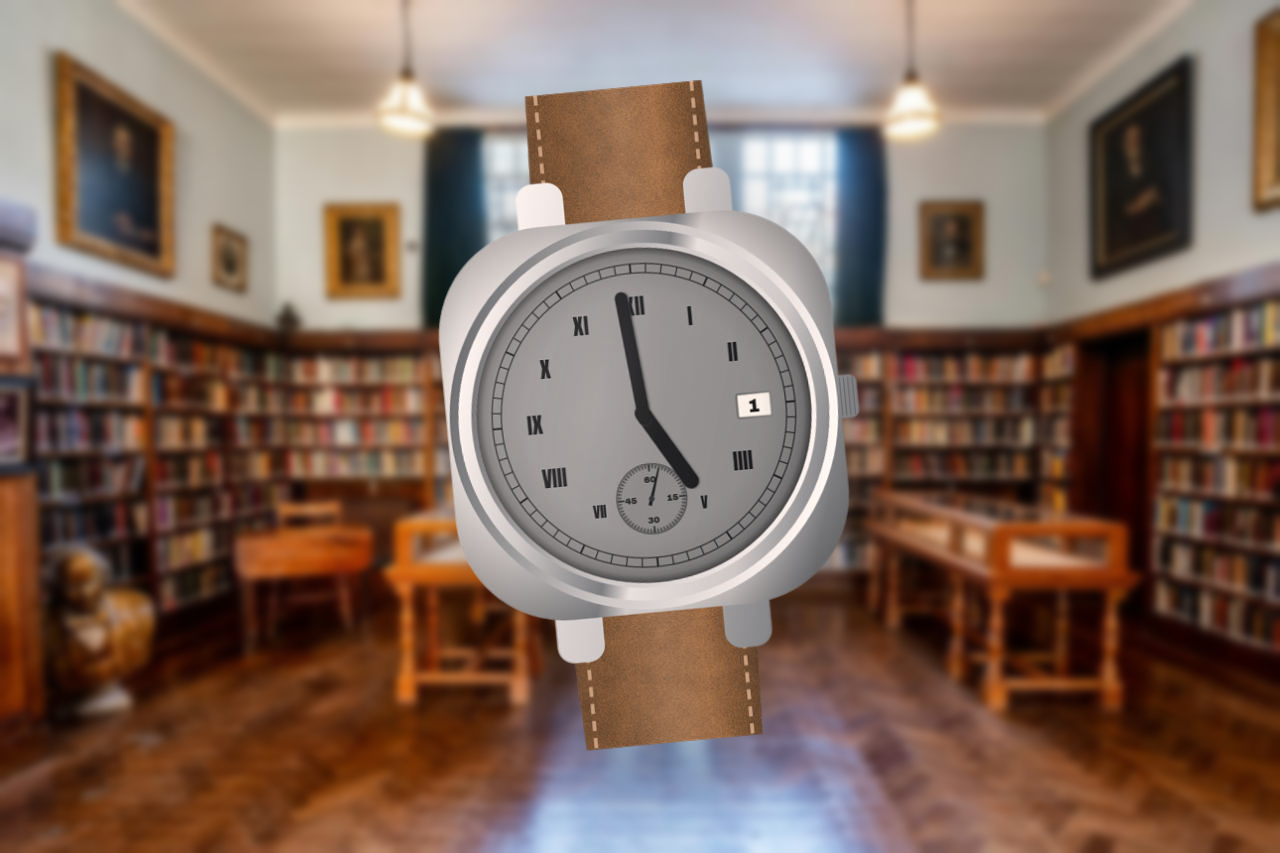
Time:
h=4 m=59 s=3
